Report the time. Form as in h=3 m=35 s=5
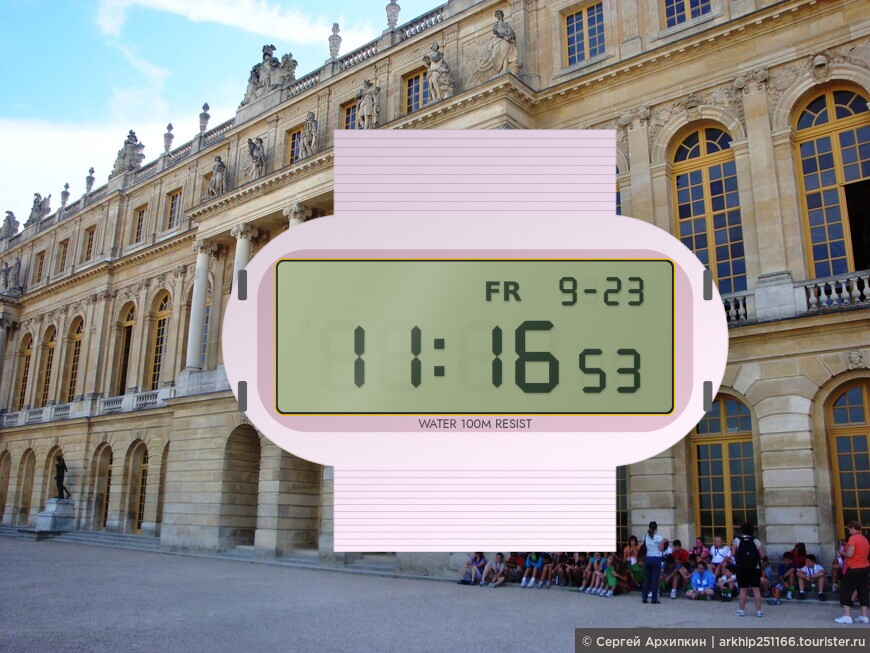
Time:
h=11 m=16 s=53
